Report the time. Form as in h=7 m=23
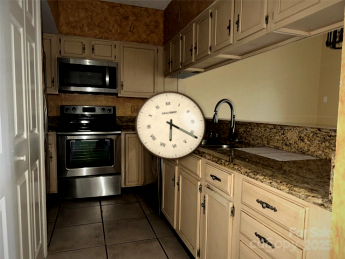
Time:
h=6 m=21
